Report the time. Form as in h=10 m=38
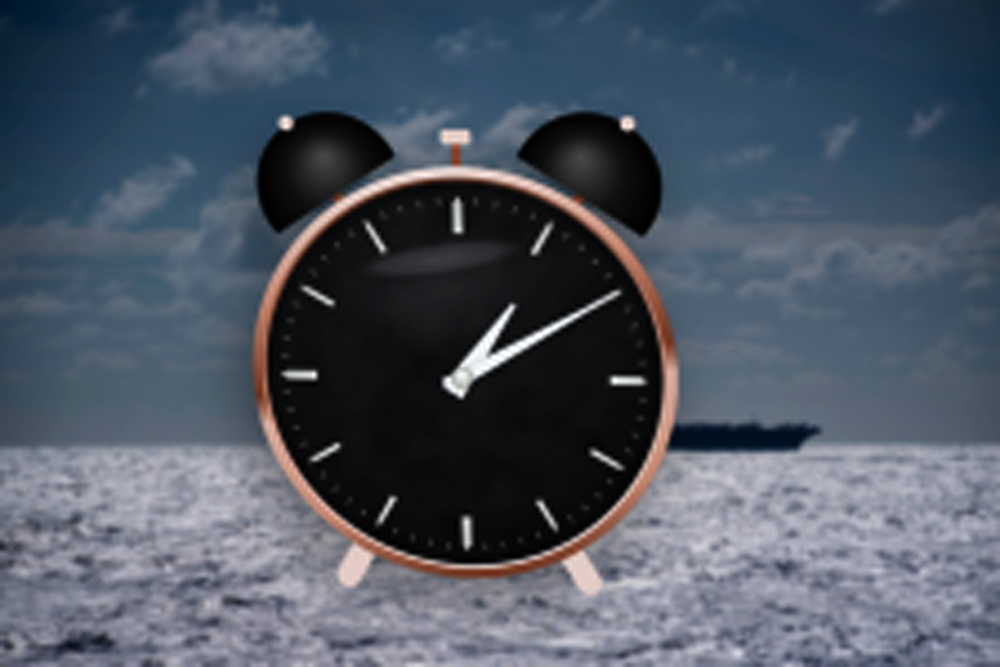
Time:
h=1 m=10
